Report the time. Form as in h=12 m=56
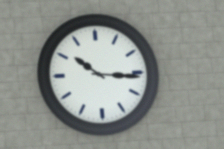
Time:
h=10 m=16
